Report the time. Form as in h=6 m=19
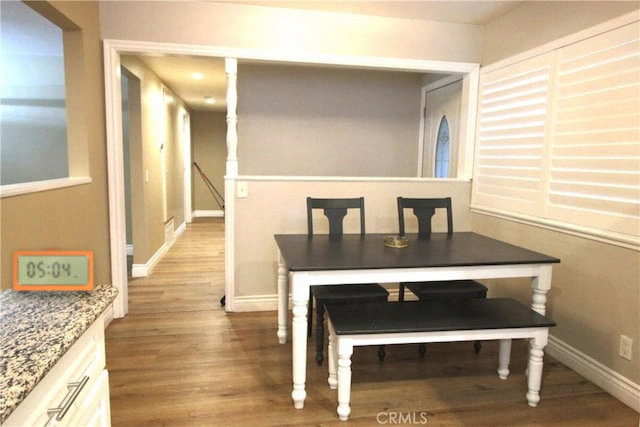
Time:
h=5 m=4
